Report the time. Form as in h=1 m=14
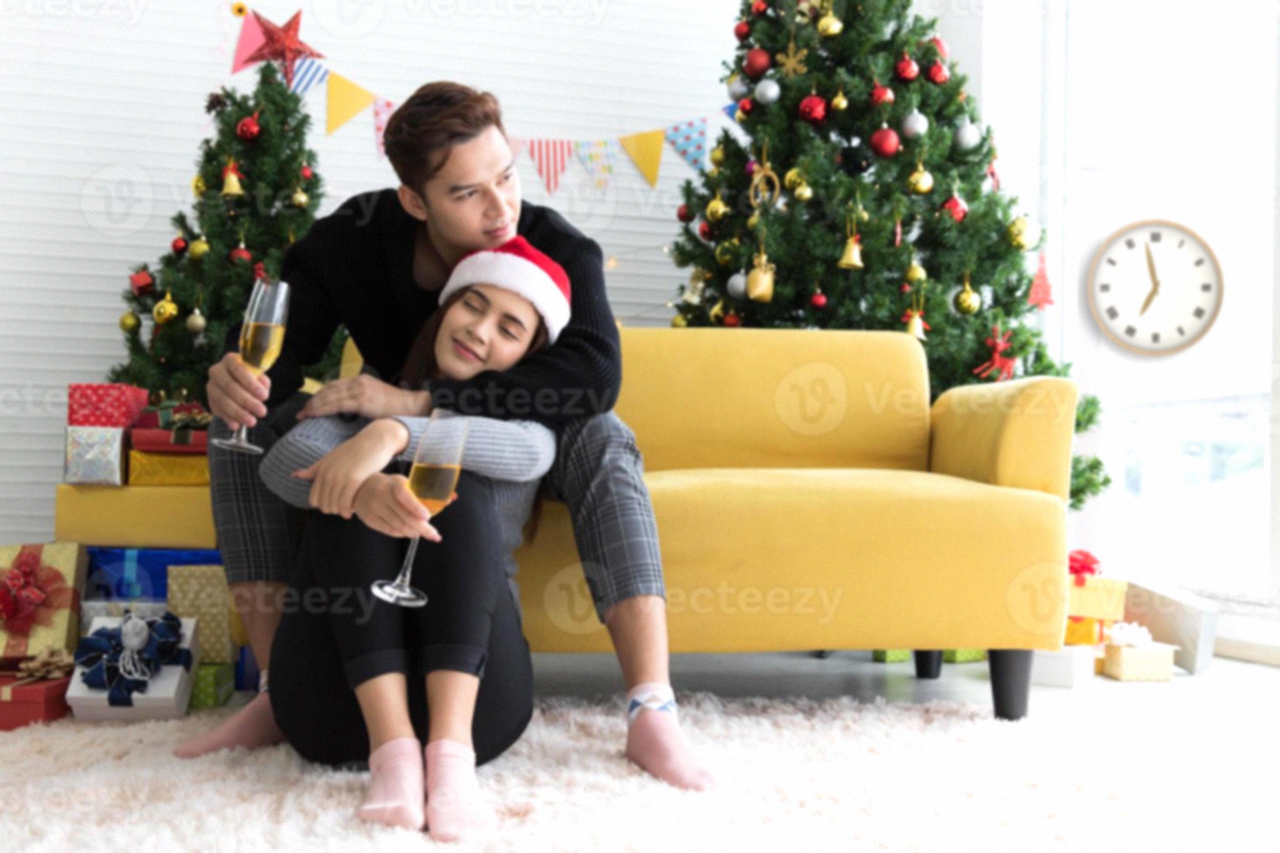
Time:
h=6 m=58
